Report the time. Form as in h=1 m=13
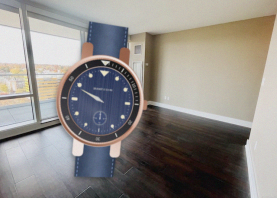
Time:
h=9 m=49
